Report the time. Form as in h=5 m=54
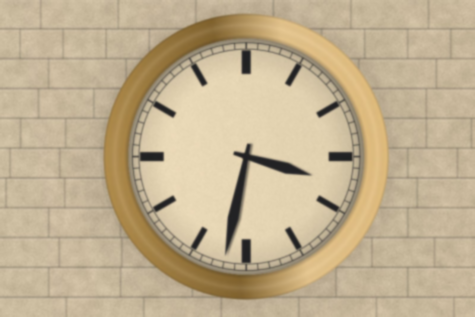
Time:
h=3 m=32
